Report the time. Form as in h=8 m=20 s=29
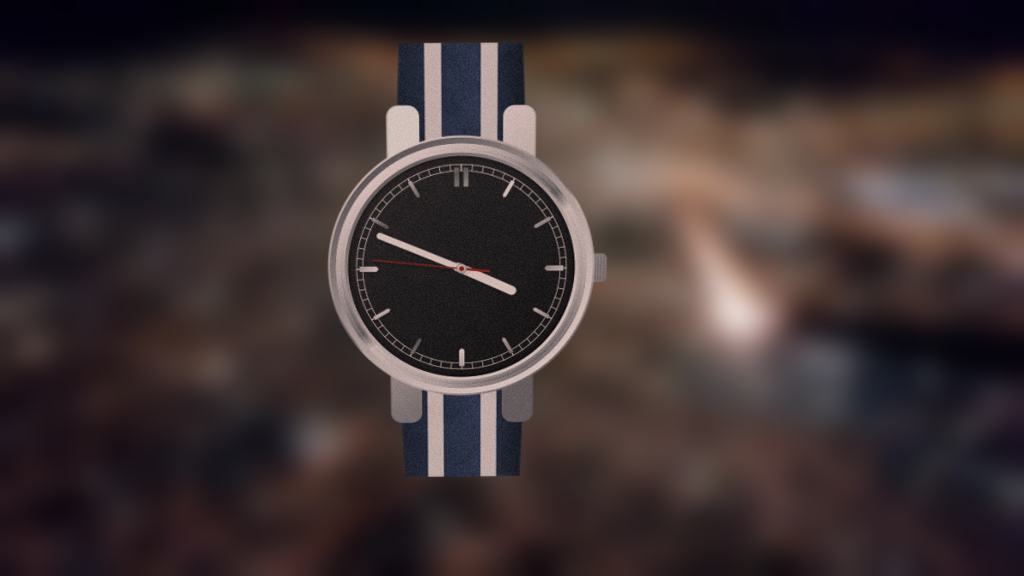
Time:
h=3 m=48 s=46
